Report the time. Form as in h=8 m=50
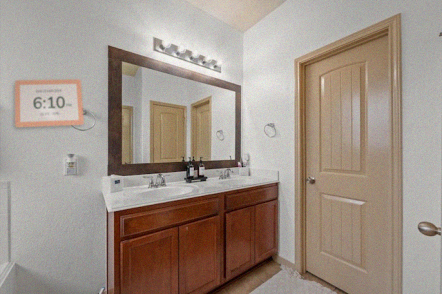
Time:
h=6 m=10
